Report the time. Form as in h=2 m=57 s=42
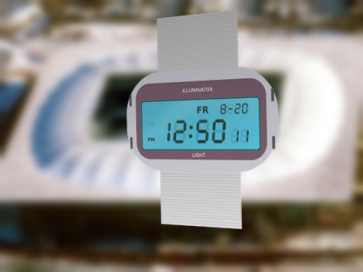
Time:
h=12 m=50 s=11
